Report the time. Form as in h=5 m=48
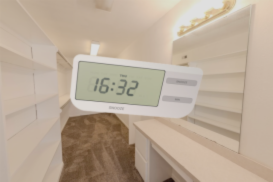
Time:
h=16 m=32
